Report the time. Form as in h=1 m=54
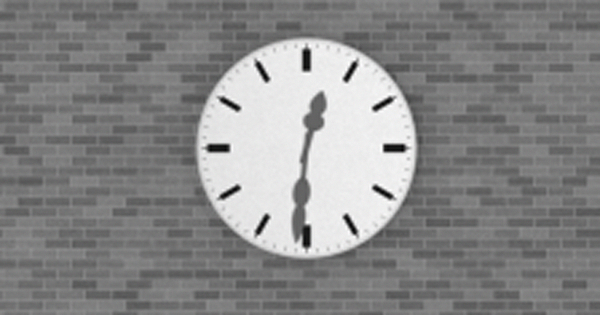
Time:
h=12 m=31
